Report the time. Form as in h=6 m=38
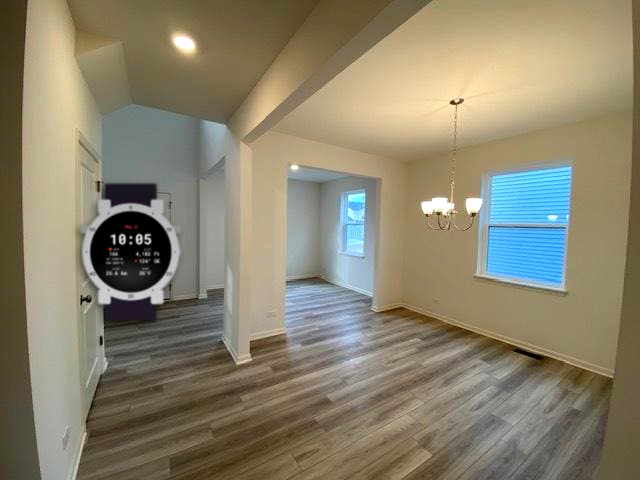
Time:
h=10 m=5
